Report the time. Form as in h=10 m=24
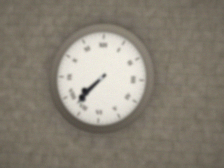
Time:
h=7 m=37
